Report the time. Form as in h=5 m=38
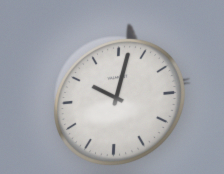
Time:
h=10 m=2
